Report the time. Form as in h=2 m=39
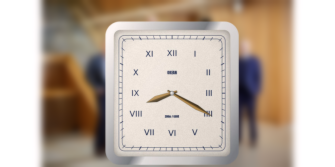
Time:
h=8 m=20
